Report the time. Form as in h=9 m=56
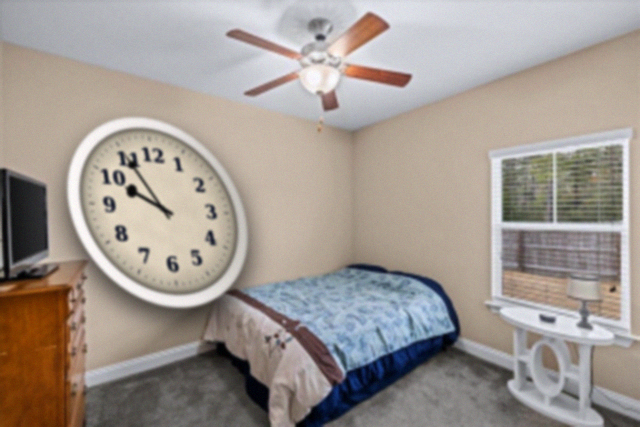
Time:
h=9 m=55
